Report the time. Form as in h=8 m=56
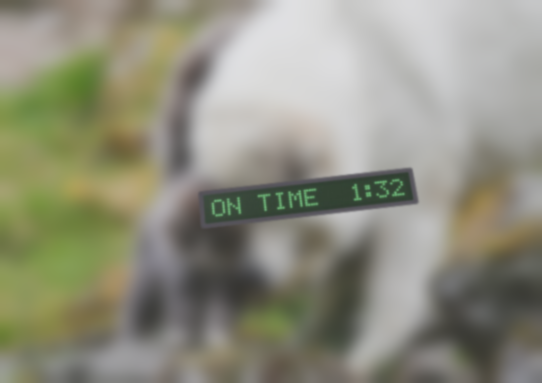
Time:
h=1 m=32
